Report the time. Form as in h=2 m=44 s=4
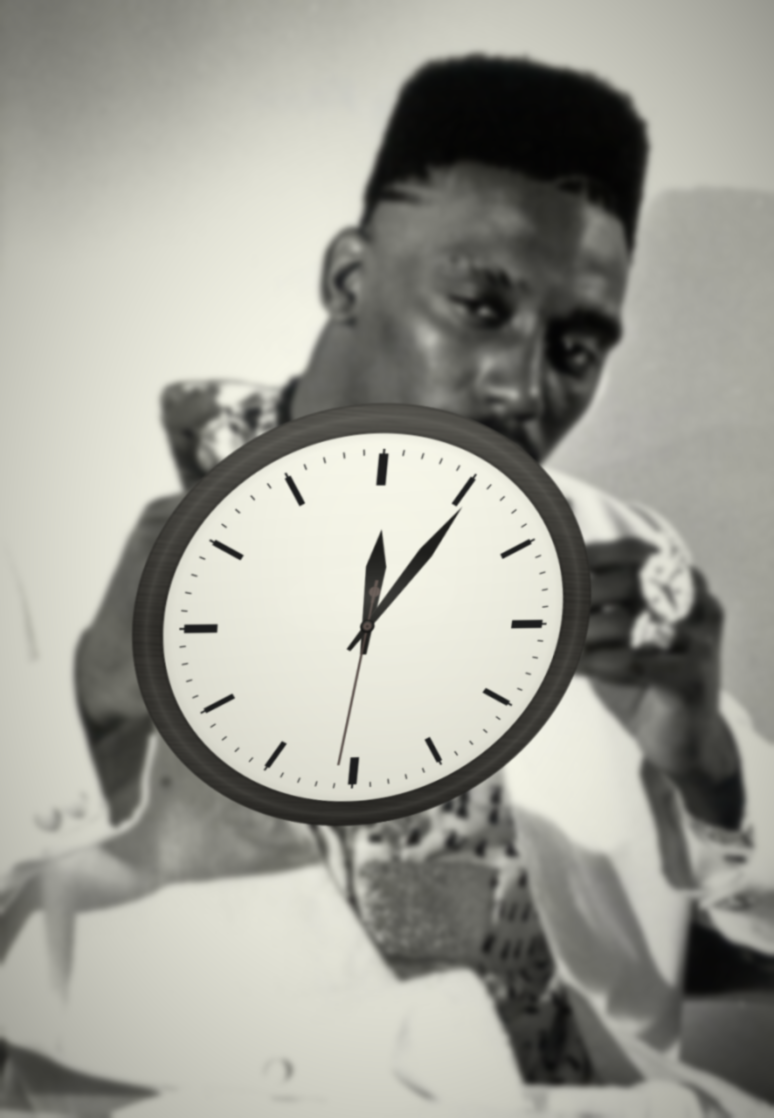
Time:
h=12 m=5 s=31
